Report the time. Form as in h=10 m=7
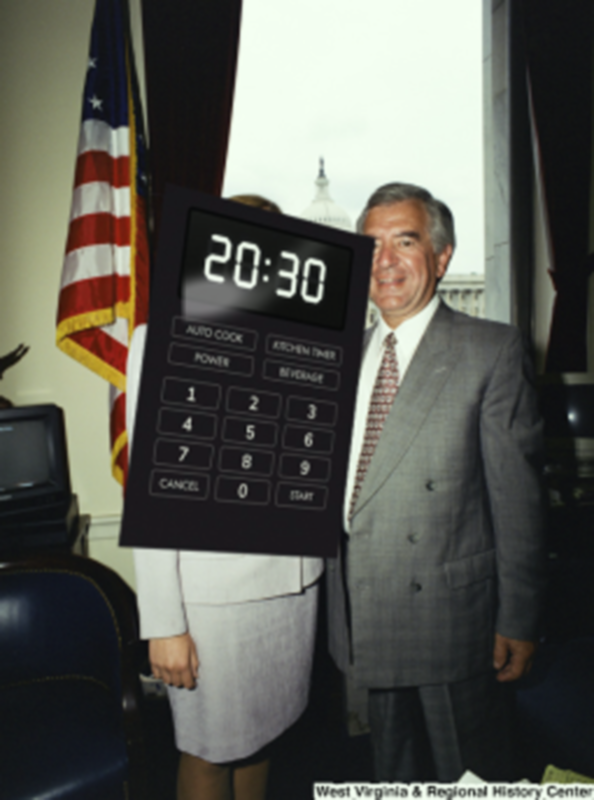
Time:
h=20 m=30
